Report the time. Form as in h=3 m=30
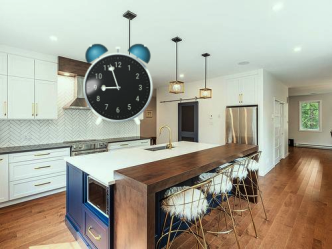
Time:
h=8 m=57
